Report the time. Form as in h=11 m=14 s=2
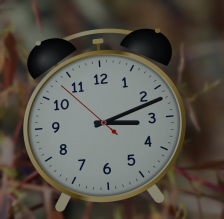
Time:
h=3 m=11 s=53
